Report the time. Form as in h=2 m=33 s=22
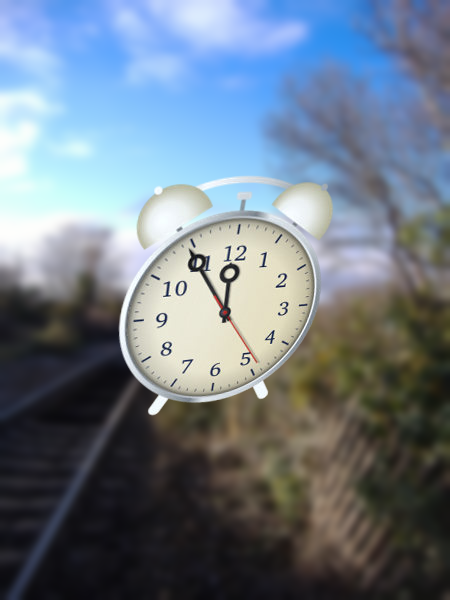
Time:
h=11 m=54 s=24
